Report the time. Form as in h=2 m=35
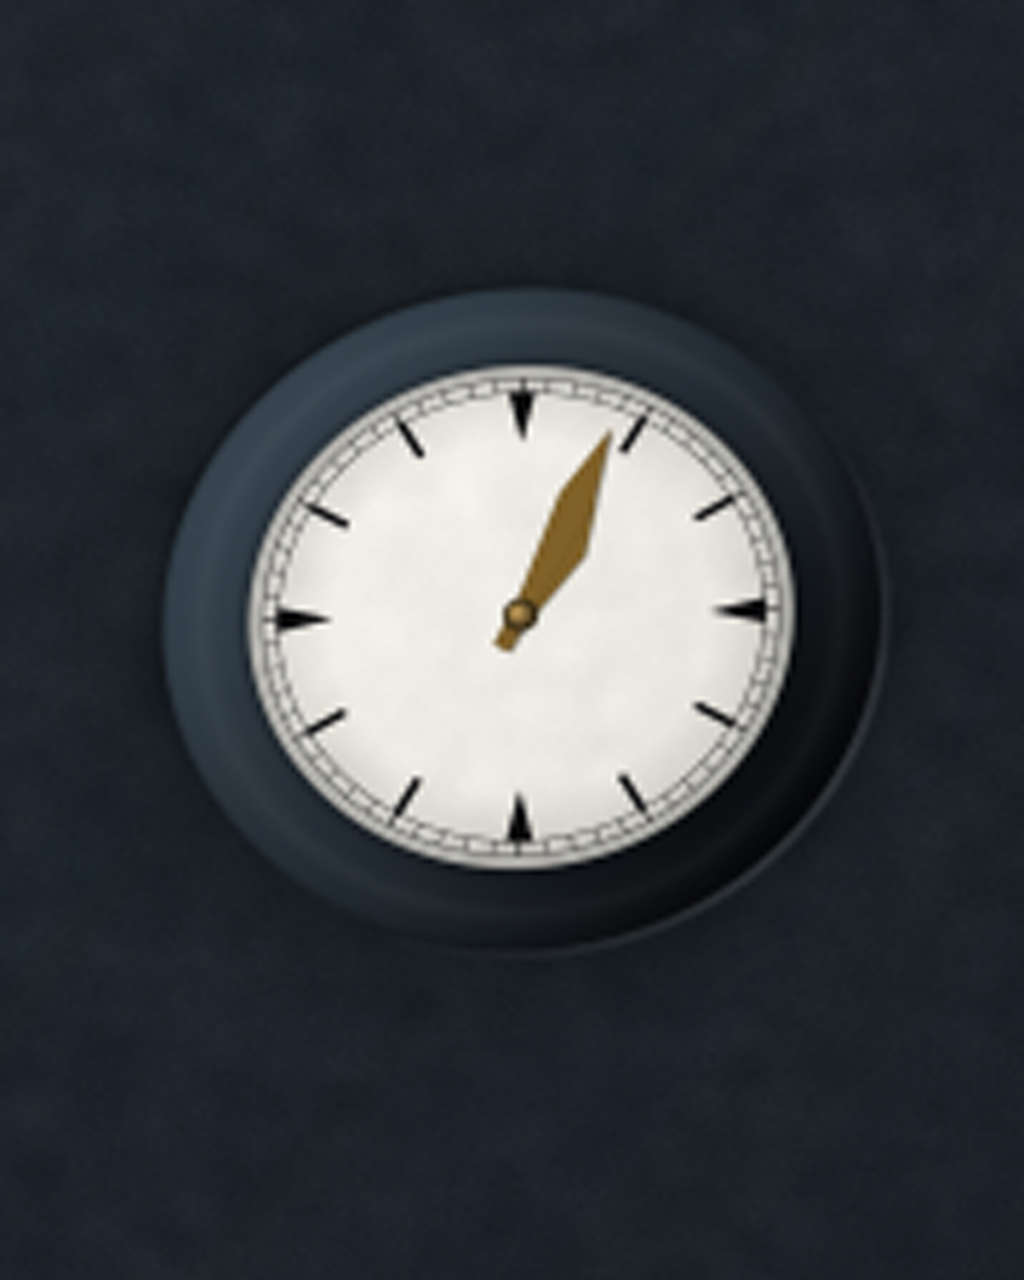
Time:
h=1 m=4
